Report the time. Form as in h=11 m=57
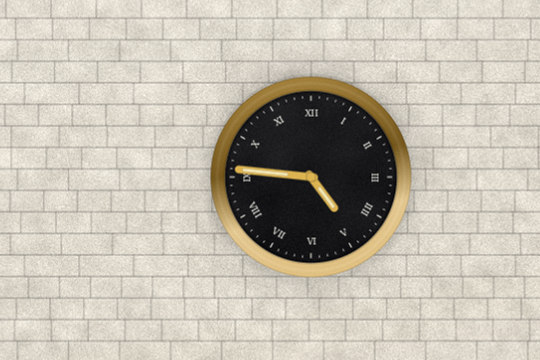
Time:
h=4 m=46
